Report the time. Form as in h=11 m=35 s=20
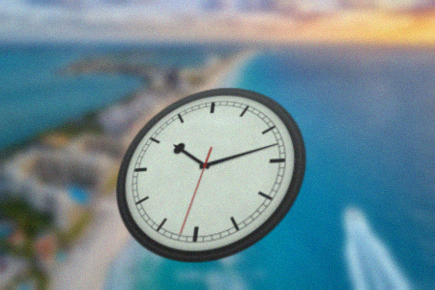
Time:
h=10 m=12 s=32
